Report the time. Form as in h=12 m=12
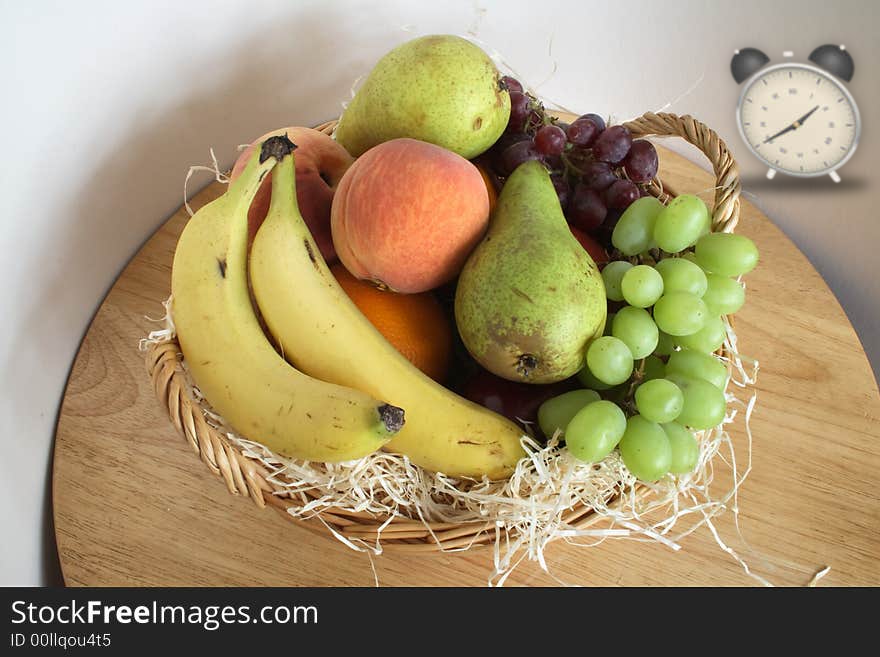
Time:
h=1 m=40
